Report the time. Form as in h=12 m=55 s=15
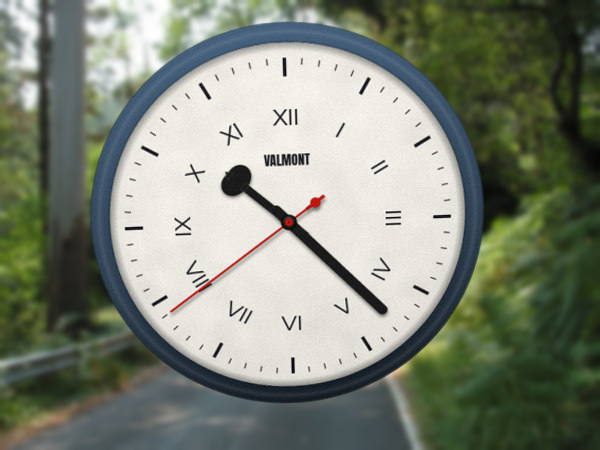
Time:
h=10 m=22 s=39
